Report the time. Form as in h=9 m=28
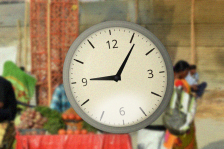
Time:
h=9 m=6
